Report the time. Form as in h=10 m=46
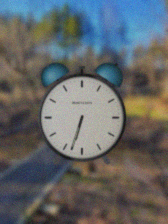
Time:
h=6 m=33
